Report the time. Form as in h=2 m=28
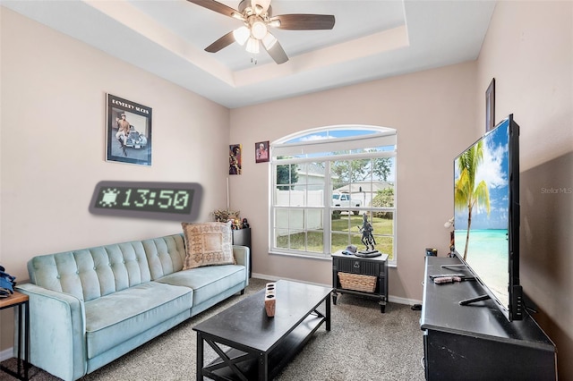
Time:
h=13 m=50
